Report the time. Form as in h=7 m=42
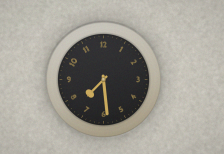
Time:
h=7 m=29
